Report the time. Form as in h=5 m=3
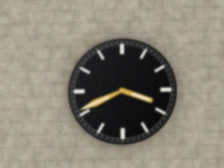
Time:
h=3 m=41
